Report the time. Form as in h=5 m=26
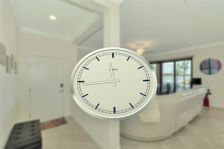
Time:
h=11 m=44
